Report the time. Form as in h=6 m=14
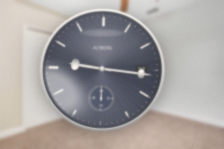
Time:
h=9 m=16
